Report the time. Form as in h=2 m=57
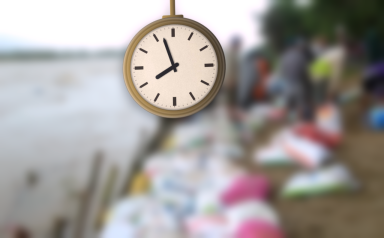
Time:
h=7 m=57
